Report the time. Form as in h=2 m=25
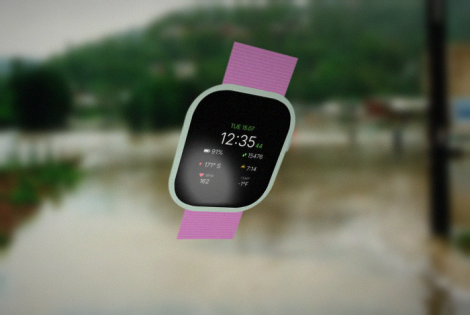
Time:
h=12 m=35
